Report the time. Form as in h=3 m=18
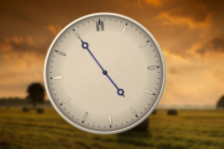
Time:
h=4 m=55
